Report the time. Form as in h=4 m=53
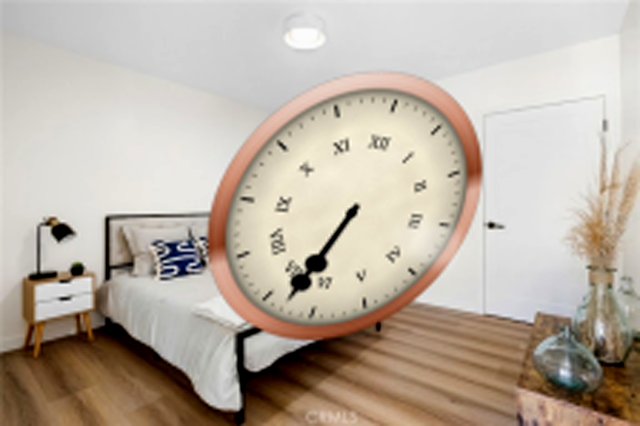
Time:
h=6 m=33
